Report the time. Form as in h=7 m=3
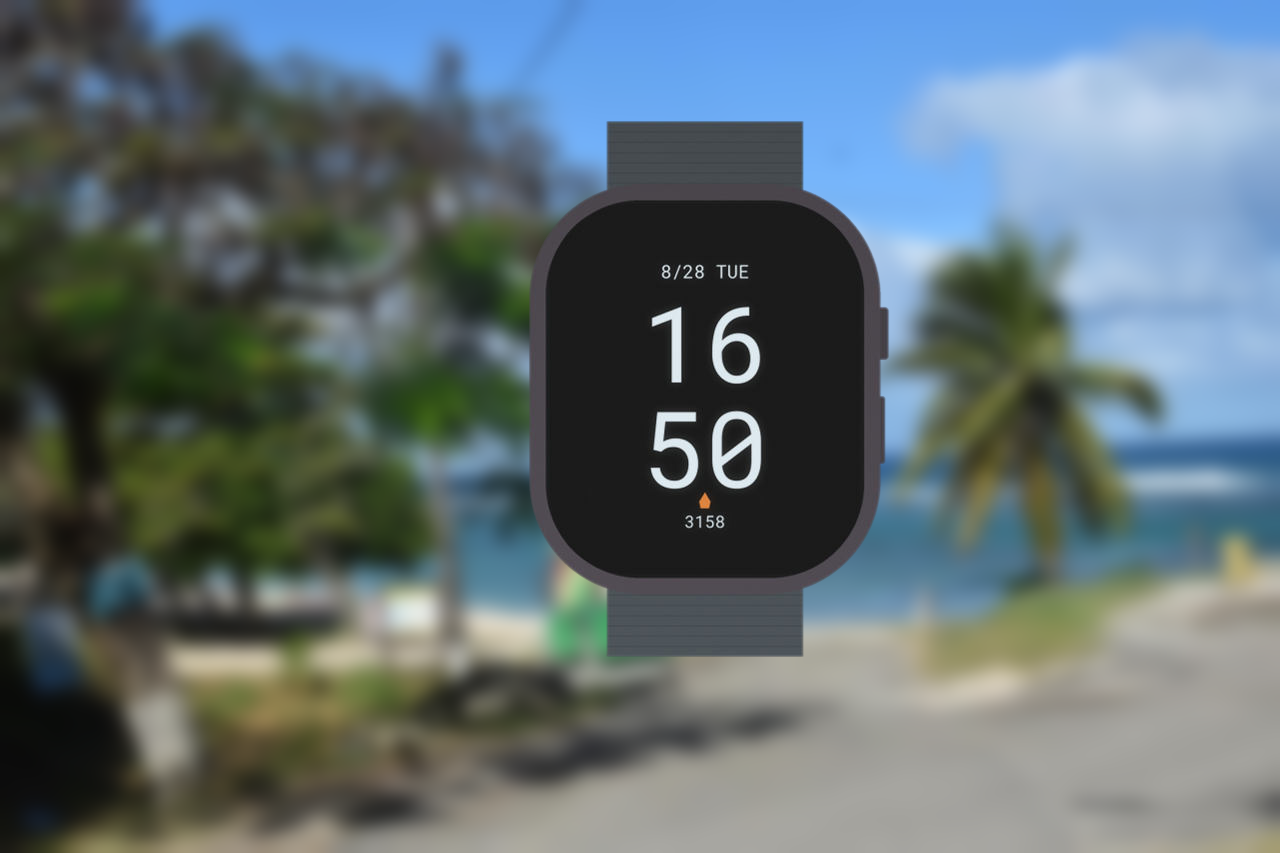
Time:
h=16 m=50
